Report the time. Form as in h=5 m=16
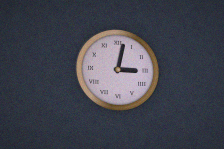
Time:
h=3 m=2
